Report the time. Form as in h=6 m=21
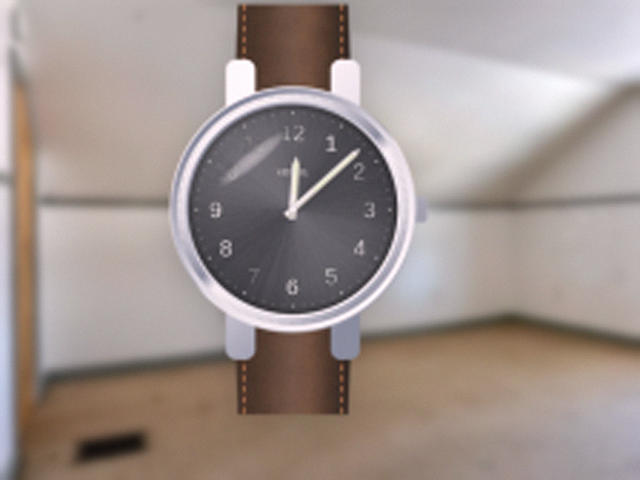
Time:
h=12 m=8
